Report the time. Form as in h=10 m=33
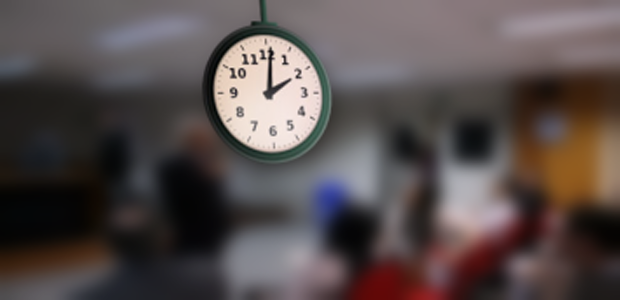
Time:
h=2 m=1
